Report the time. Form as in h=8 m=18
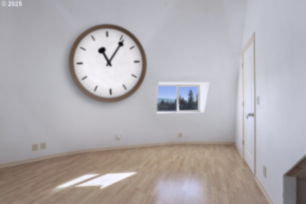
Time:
h=11 m=6
